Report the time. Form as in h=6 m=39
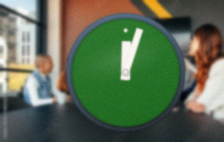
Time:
h=12 m=3
